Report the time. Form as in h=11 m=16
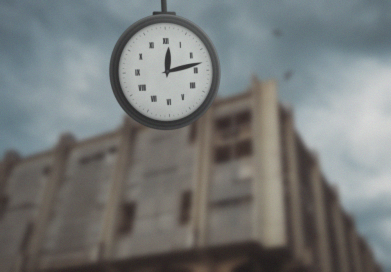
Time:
h=12 m=13
